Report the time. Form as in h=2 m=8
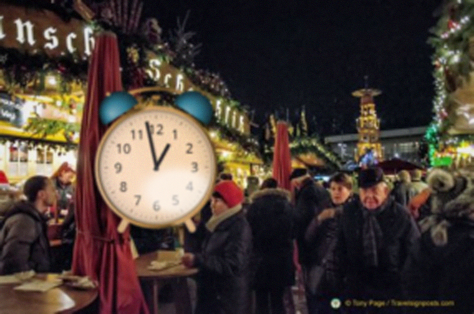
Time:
h=12 m=58
